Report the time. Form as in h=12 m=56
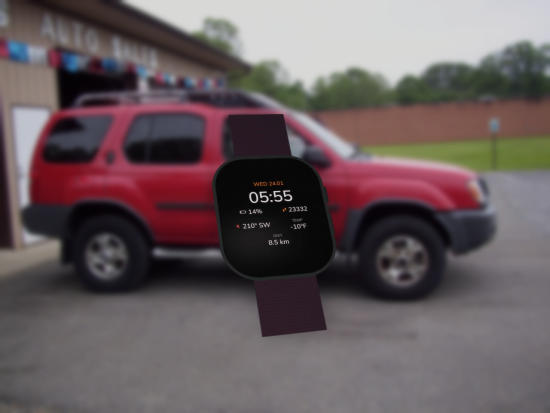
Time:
h=5 m=55
